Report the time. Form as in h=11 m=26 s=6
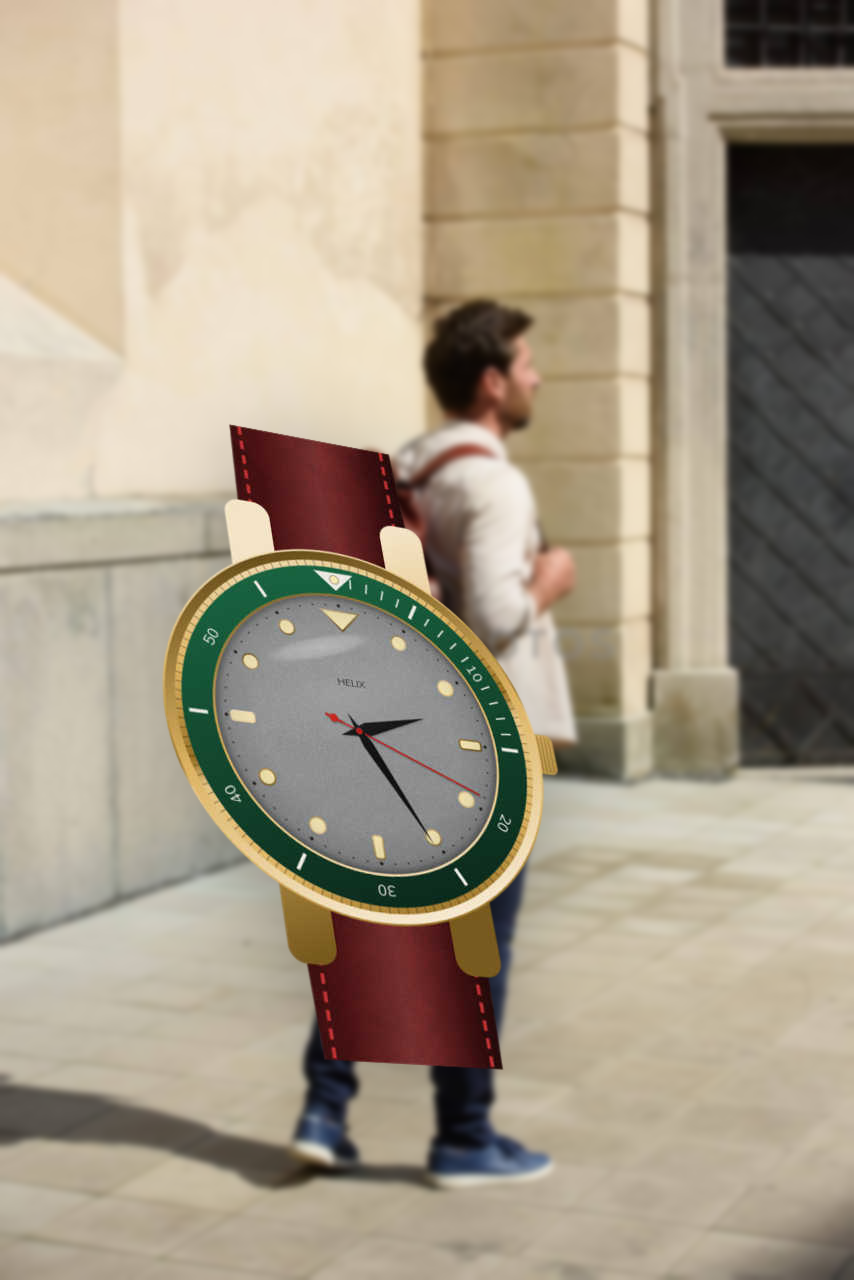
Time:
h=2 m=25 s=19
